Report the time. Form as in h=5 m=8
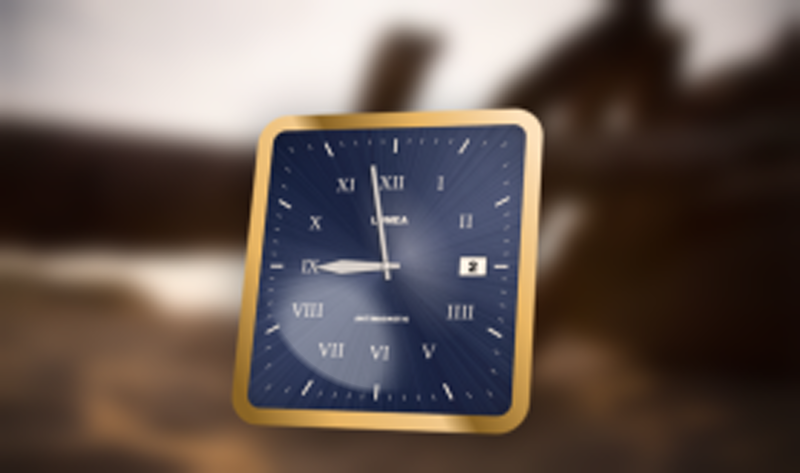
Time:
h=8 m=58
